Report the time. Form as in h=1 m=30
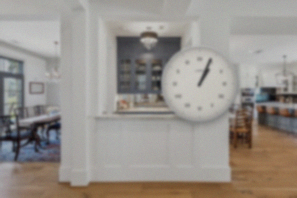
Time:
h=1 m=4
